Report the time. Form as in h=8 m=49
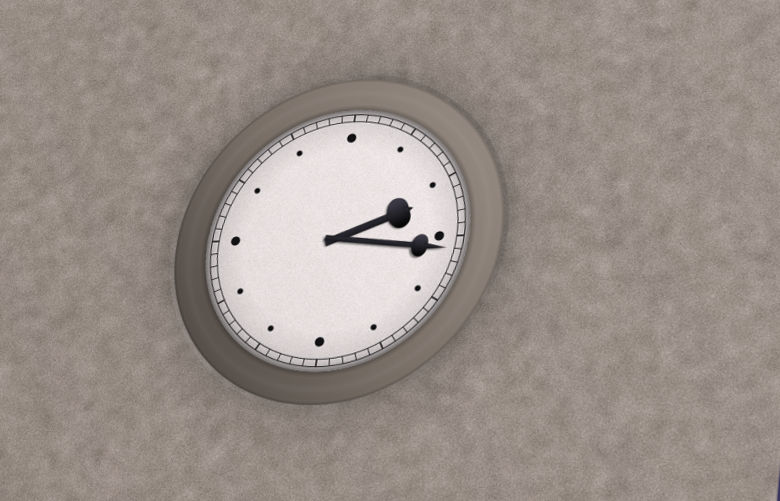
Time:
h=2 m=16
